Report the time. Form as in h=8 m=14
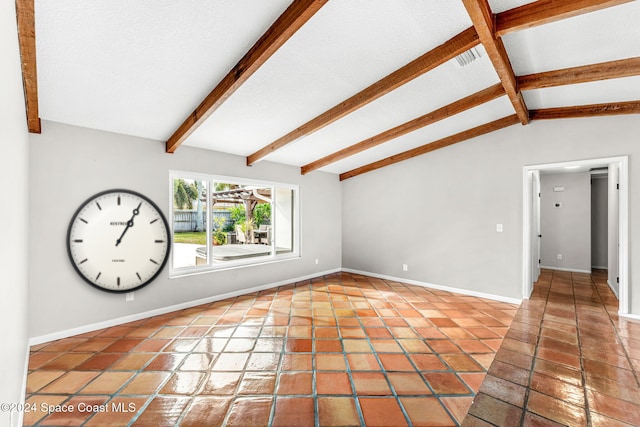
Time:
h=1 m=5
